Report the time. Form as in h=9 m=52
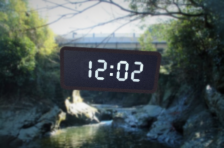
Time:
h=12 m=2
